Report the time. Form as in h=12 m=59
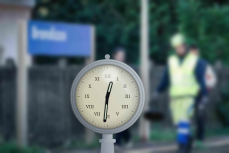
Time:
h=12 m=31
